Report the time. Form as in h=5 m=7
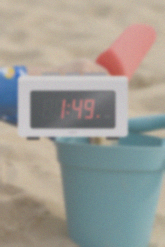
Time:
h=1 m=49
